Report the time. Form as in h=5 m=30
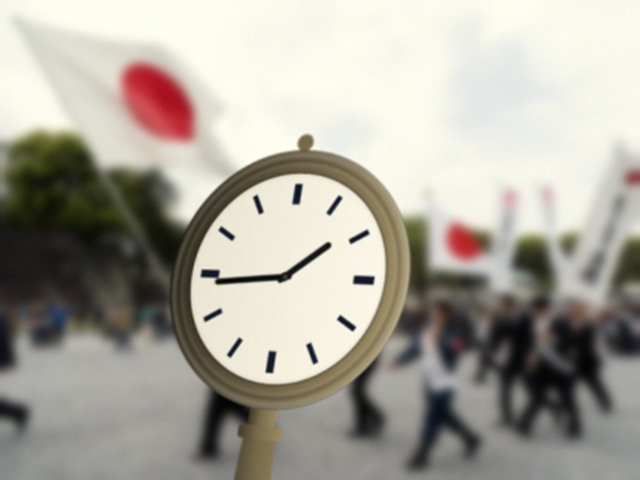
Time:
h=1 m=44
